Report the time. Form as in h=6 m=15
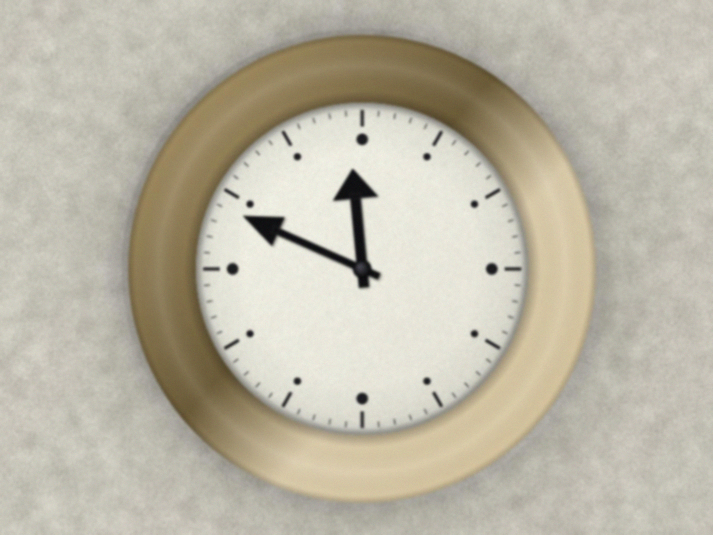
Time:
h=11 m=49
